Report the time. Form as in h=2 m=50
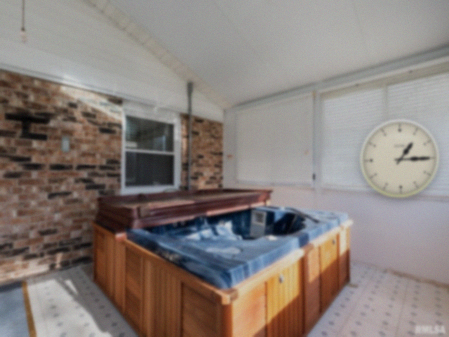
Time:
h=1 m=15
